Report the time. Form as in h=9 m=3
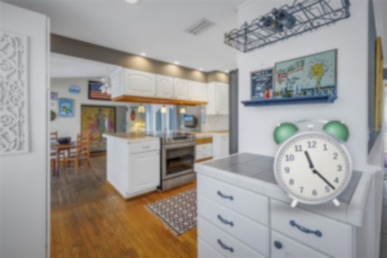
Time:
h=11 m=23
